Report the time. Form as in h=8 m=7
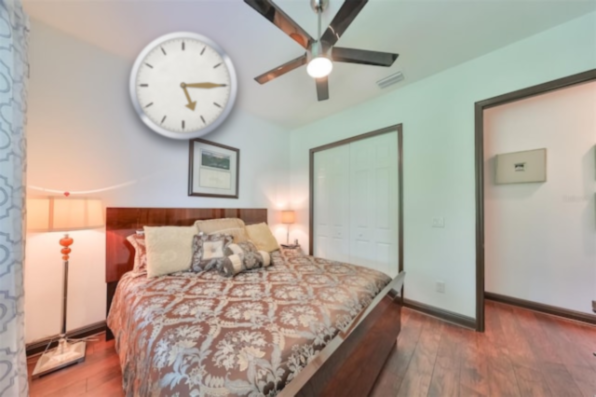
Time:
h=5 m=15
